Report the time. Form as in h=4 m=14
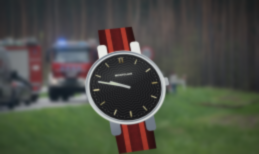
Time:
h=9 m=48
